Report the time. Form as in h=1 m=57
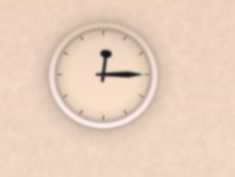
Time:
h=12 m=15
